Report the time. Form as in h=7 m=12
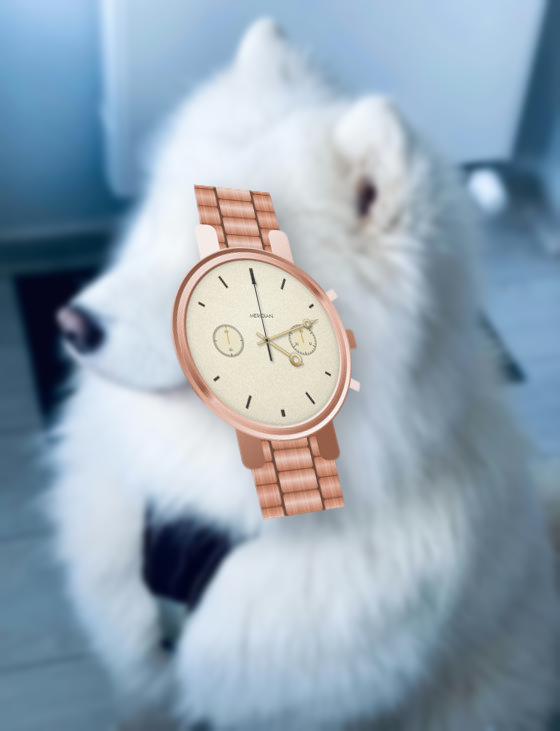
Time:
h=4 m=12
